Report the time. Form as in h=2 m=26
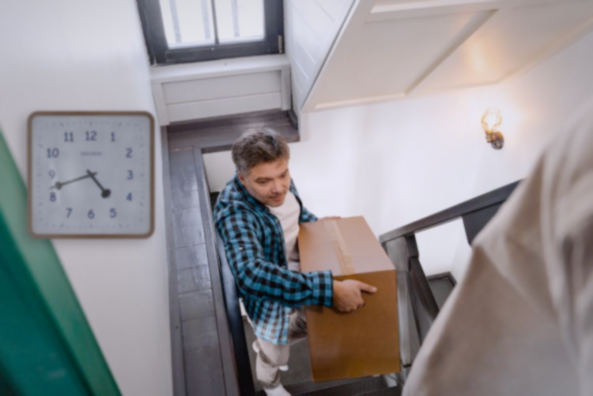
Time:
h=4 m=42
